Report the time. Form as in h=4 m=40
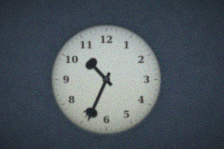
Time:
h=10 m=34
